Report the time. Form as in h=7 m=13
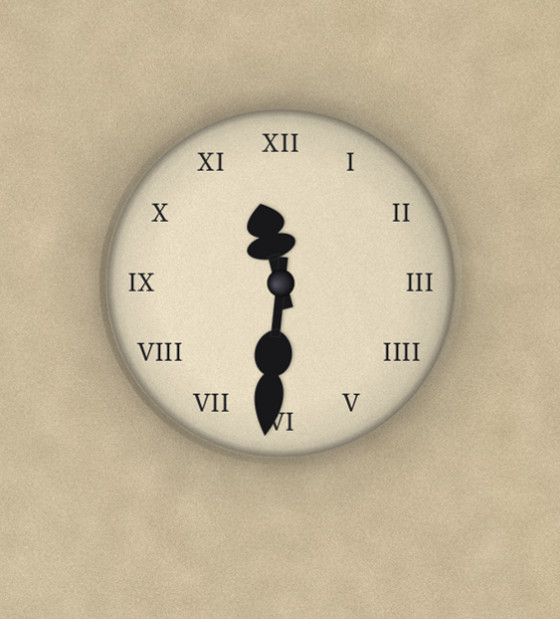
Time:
h=11 m=31
